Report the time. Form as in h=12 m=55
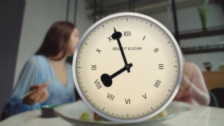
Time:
h=7 m=57
